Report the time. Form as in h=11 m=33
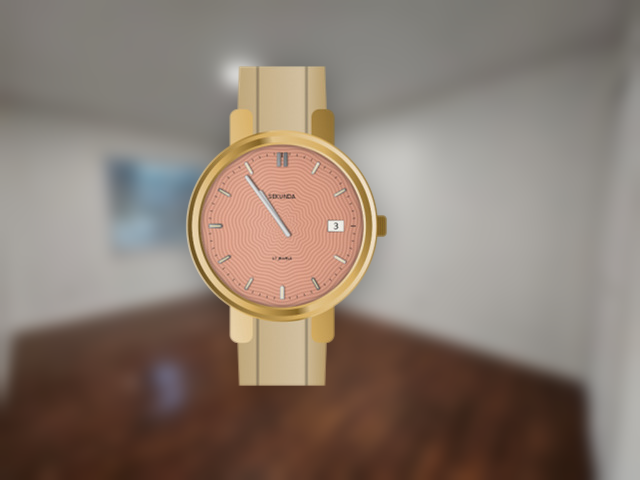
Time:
h=10 m=54
